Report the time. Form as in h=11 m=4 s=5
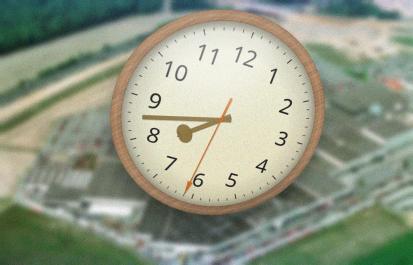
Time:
h=7 m=42 s=31
